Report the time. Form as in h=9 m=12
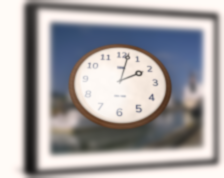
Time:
h=2 m=2
